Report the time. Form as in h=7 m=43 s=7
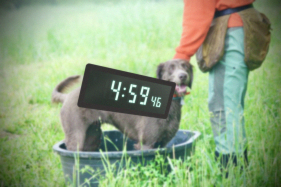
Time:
h=4 m=59 s=46
